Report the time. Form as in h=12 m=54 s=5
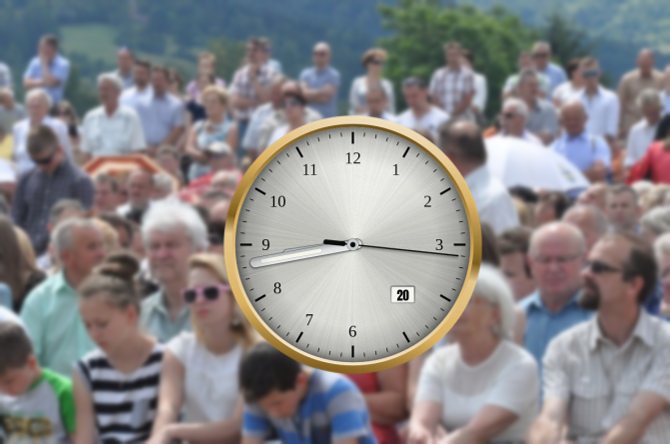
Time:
h=8 m=43 s=16
